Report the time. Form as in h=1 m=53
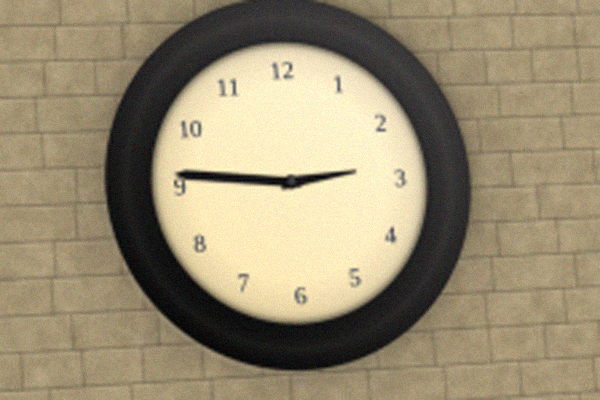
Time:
h=2 m=46
